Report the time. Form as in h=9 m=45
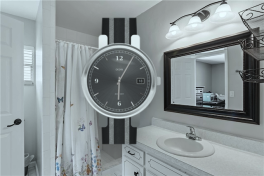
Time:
h=6 m=5
